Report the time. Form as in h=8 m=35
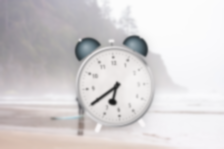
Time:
h=6 m=40
